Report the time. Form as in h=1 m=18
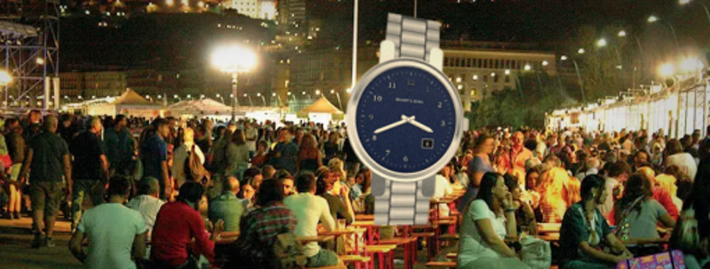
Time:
h=3 m=41
